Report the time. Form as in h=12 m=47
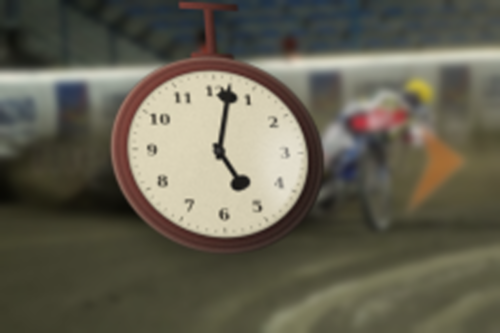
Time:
h=5 m=2
